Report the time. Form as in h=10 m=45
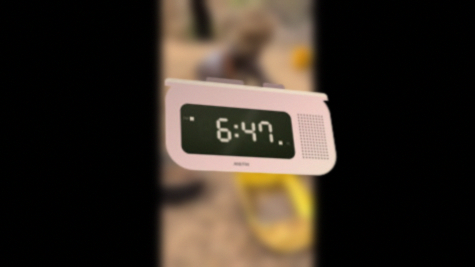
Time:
h=6 m=47
